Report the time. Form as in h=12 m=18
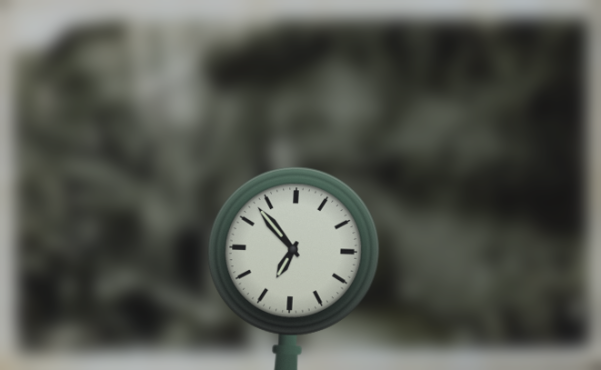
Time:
h=6 m=53
